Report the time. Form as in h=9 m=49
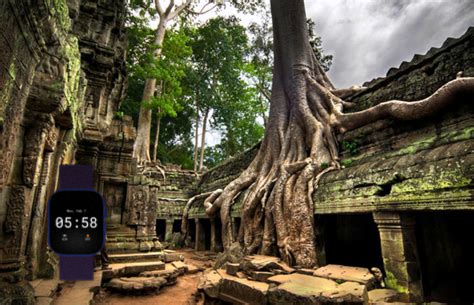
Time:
h=5 m=58
